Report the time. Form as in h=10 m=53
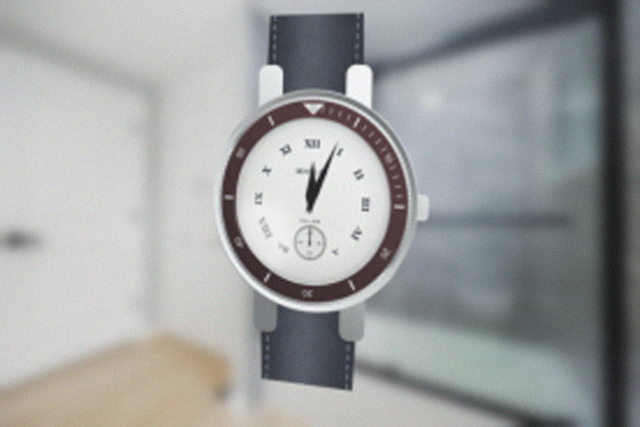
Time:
h=12 m=4
